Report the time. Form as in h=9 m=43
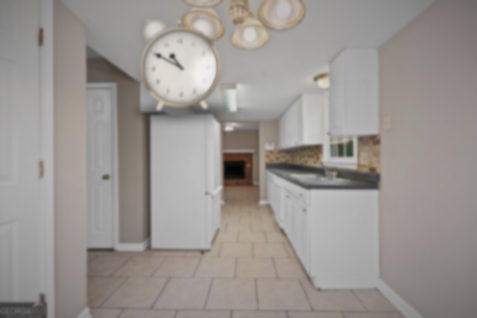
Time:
h=10 m=50
